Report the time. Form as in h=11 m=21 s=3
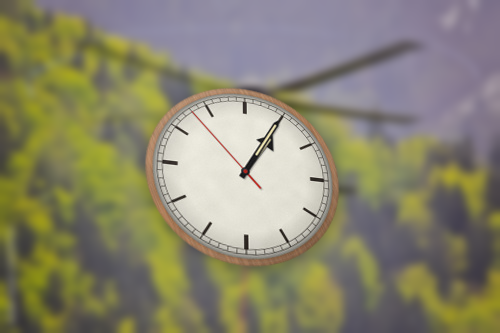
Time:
h=1 m=4 s=53
